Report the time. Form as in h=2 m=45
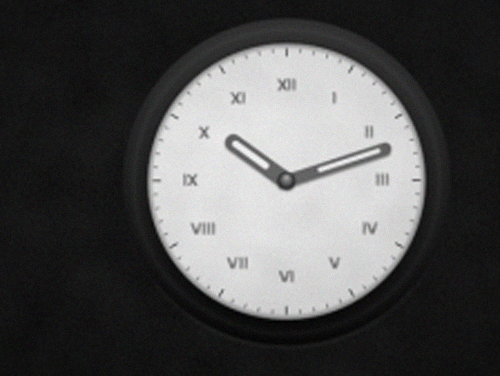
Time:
h=10 m=12
